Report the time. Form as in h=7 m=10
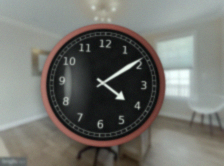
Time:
h=4 m=9
